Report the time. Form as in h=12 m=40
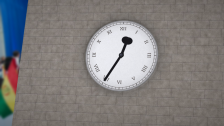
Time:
h=12 m=35
